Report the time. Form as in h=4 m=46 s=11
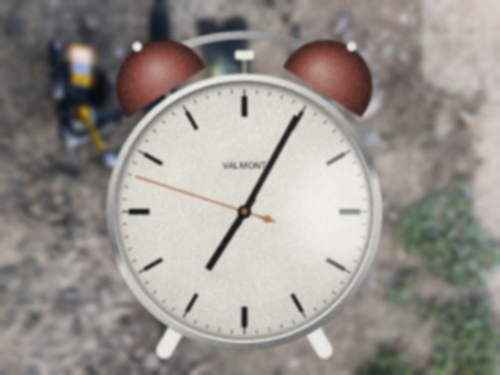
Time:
h=7 m=4 s=48
